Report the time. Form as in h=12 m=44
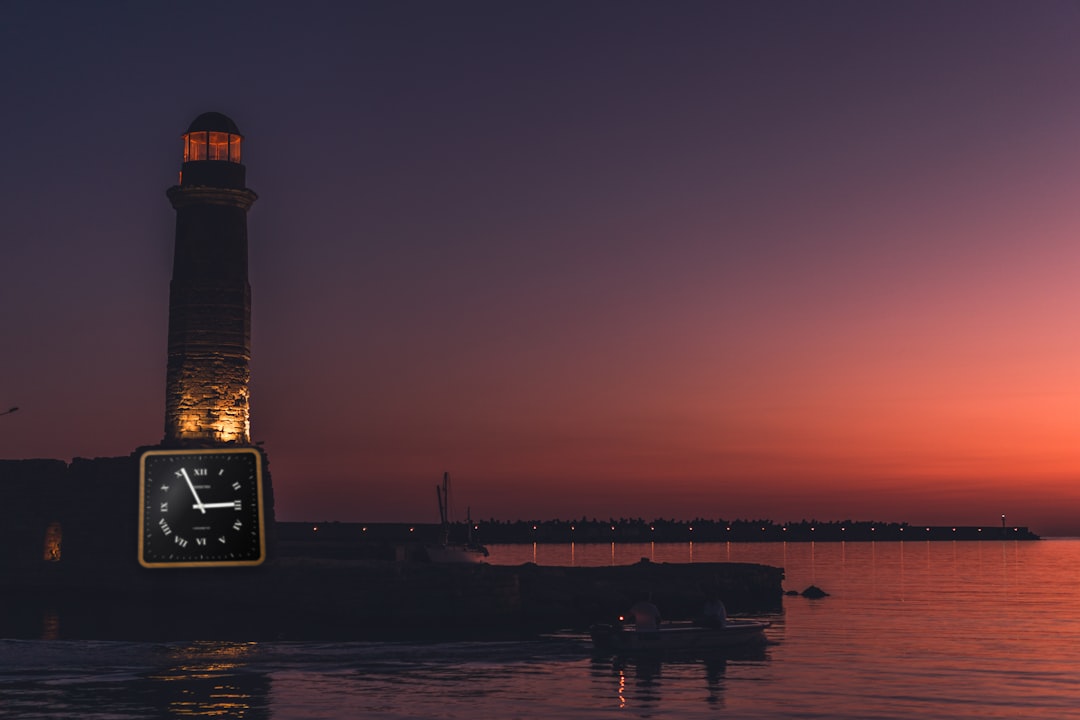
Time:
h=2 m=56
